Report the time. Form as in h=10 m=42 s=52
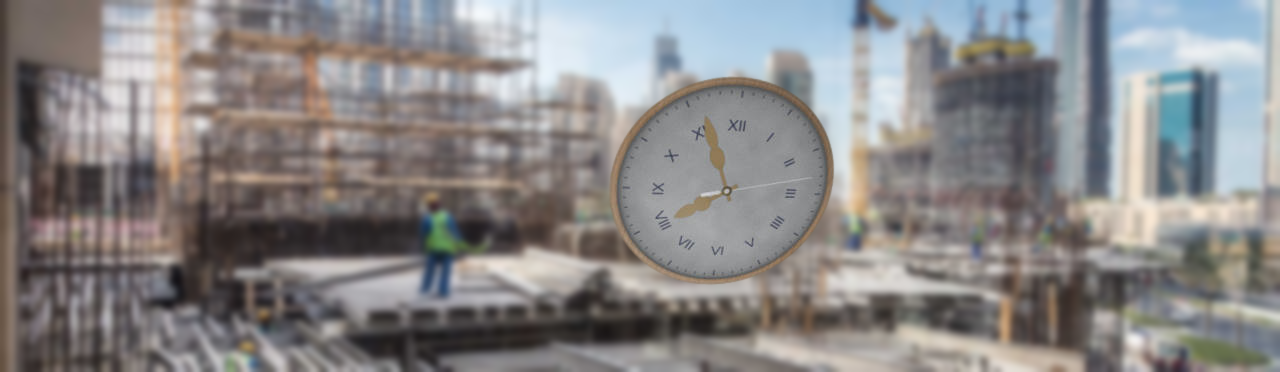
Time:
h=7 m=56 s=13
